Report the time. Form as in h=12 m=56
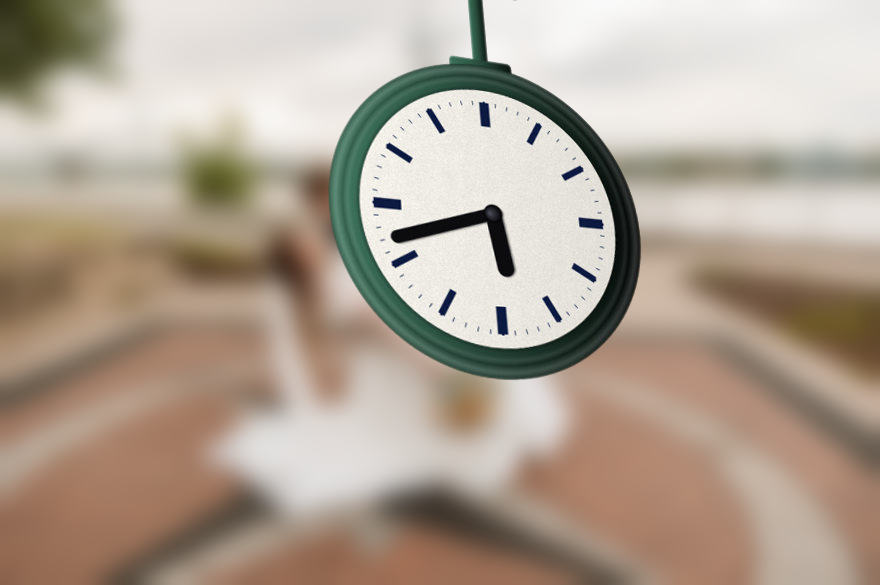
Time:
h=5 m=42
